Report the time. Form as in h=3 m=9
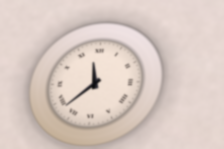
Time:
h=11 m=38
